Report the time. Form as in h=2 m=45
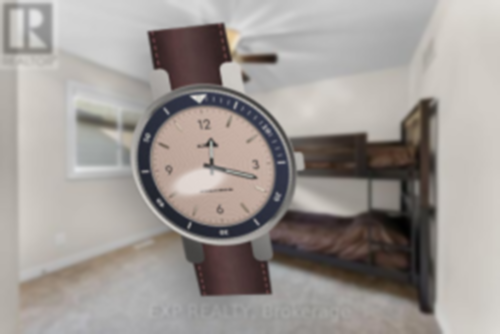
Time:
h=12 m=18
